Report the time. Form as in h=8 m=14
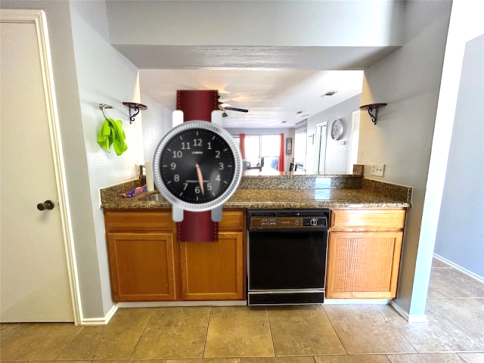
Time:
h=5 m=28
